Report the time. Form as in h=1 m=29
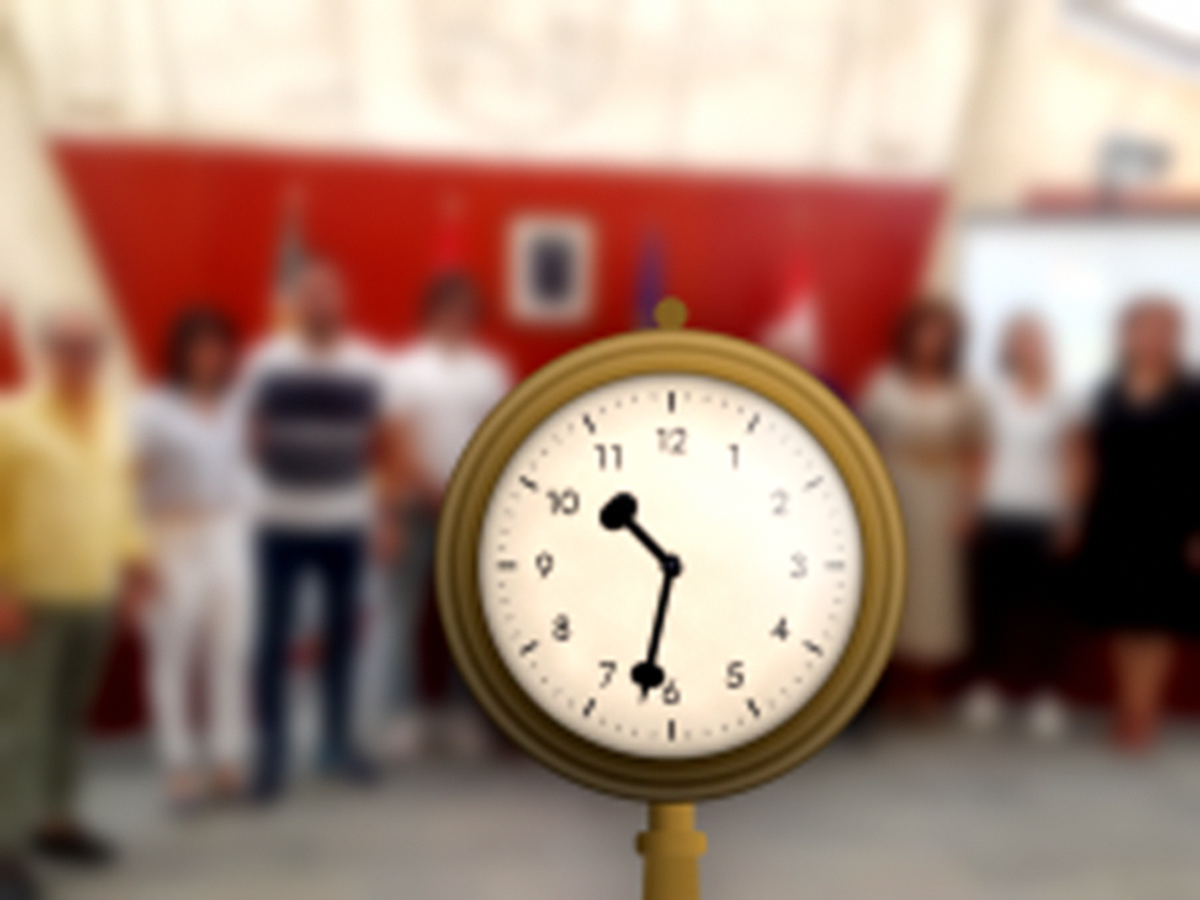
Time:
h=10 m=32
